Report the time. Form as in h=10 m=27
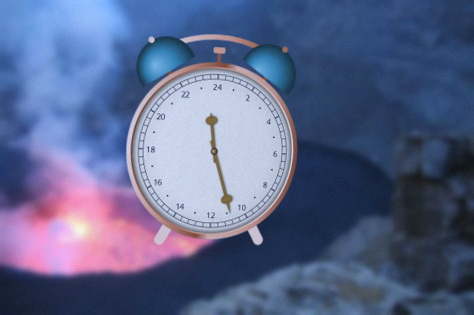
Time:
h=23 m=27
